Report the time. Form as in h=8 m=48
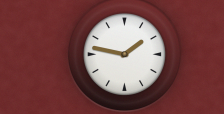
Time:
h=1 m=47
